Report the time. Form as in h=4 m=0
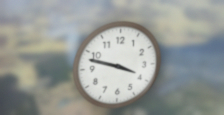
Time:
h=3 m=48
